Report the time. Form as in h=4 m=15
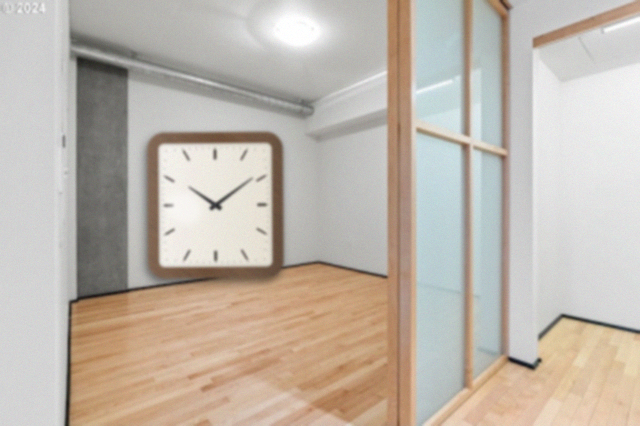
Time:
h=10 m=9
